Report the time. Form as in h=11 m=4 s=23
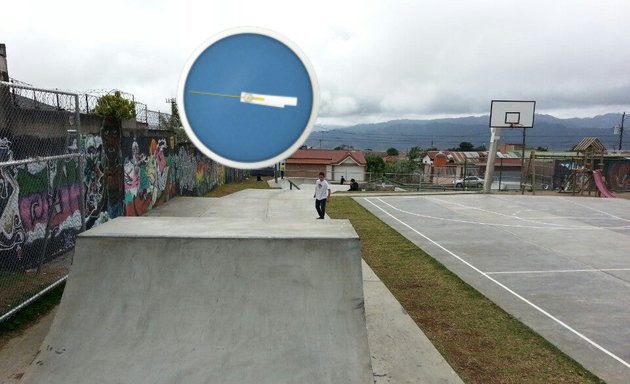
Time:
h=3 m=15 s=46
